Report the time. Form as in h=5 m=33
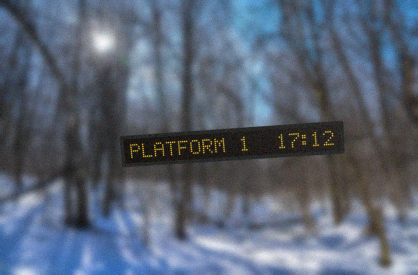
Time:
h=17 m=12
